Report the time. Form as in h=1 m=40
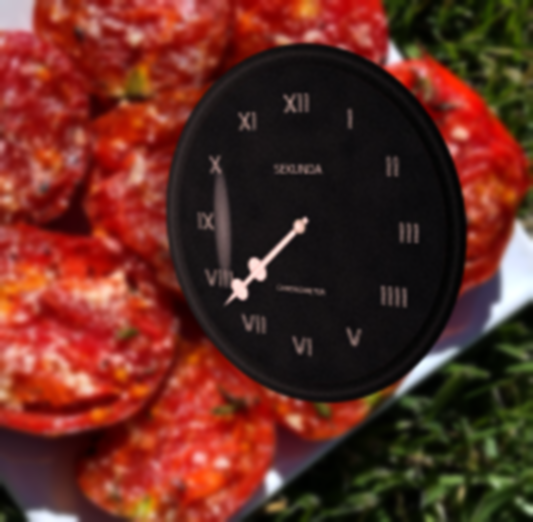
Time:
h=7 m=38
